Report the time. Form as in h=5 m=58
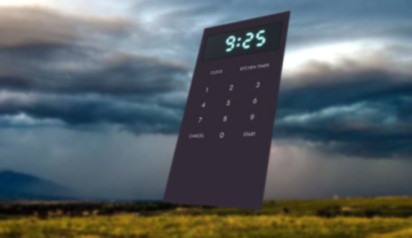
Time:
h=9 m=25
